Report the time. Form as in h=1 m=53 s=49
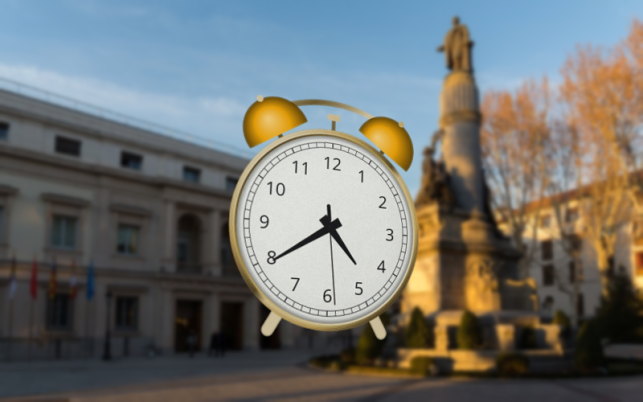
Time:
h=4 m=39 s=29
